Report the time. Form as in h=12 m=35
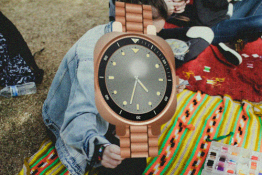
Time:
h=4 m=33
